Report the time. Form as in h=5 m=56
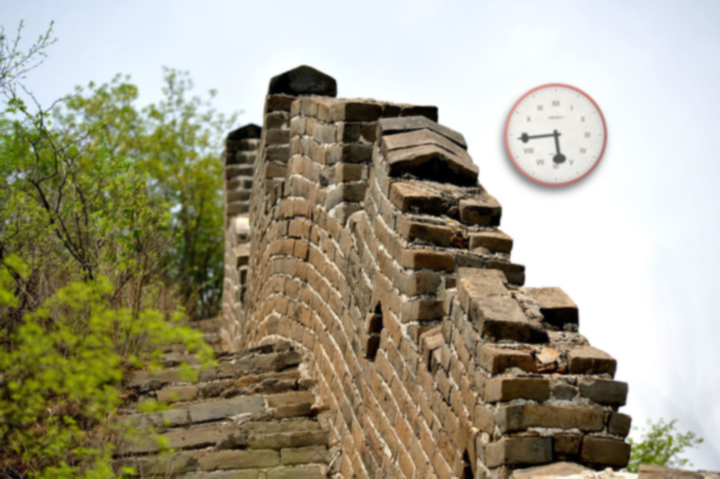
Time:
h=5 m=44
